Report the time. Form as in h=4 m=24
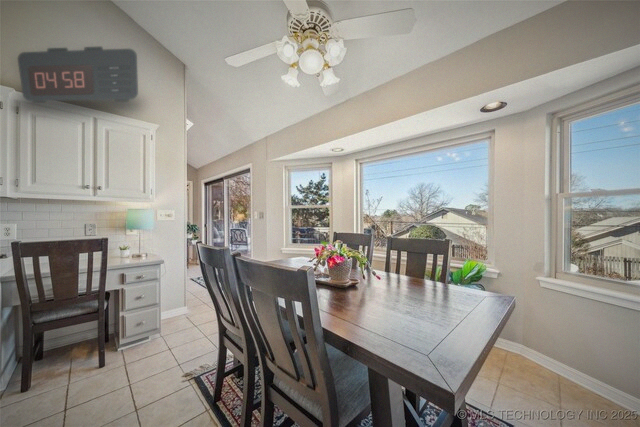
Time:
h=4 m=58
